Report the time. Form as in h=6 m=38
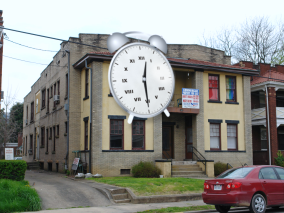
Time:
h=12 m=30
